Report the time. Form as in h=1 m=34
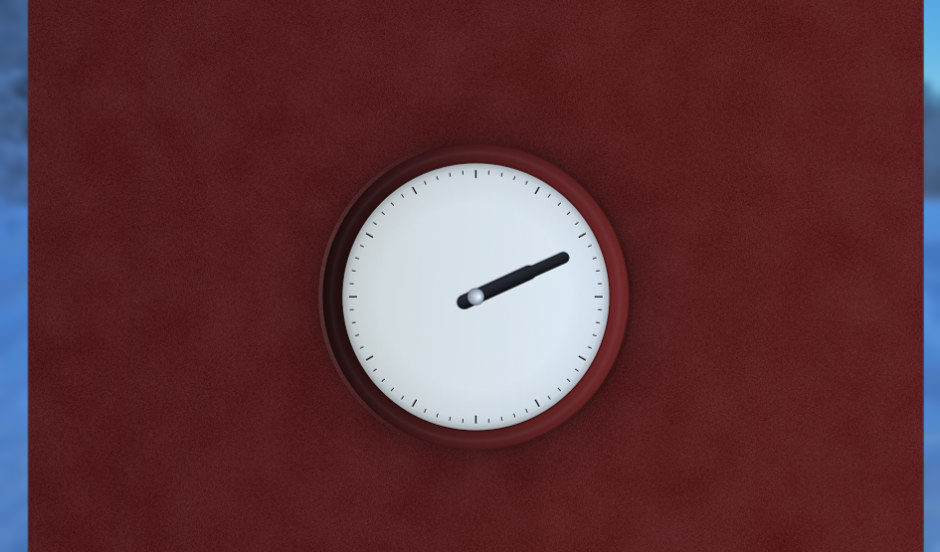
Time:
h=2 m=11
